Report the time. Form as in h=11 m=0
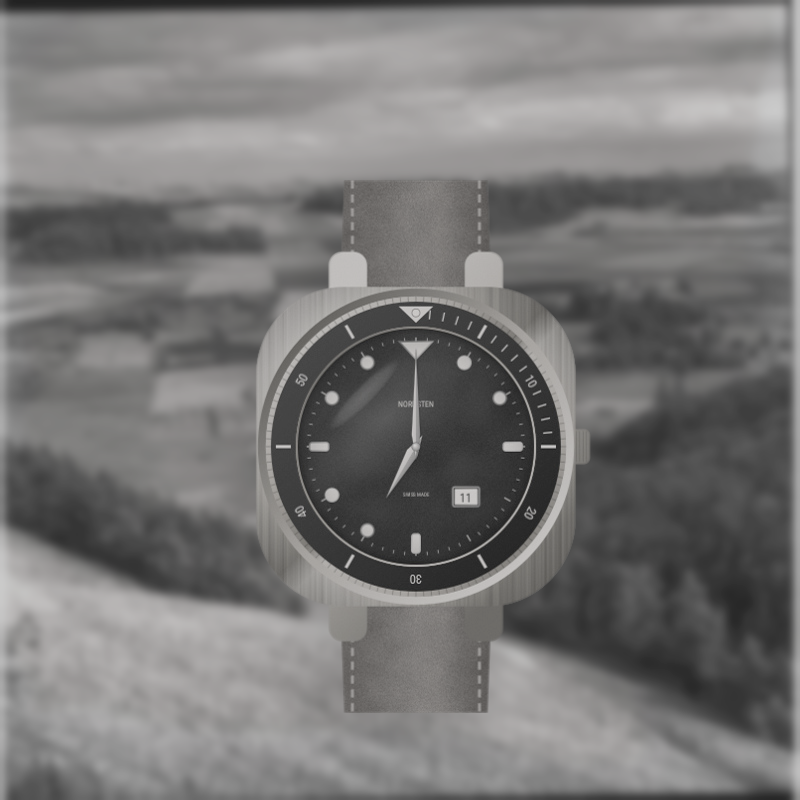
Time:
h=7 m=0
